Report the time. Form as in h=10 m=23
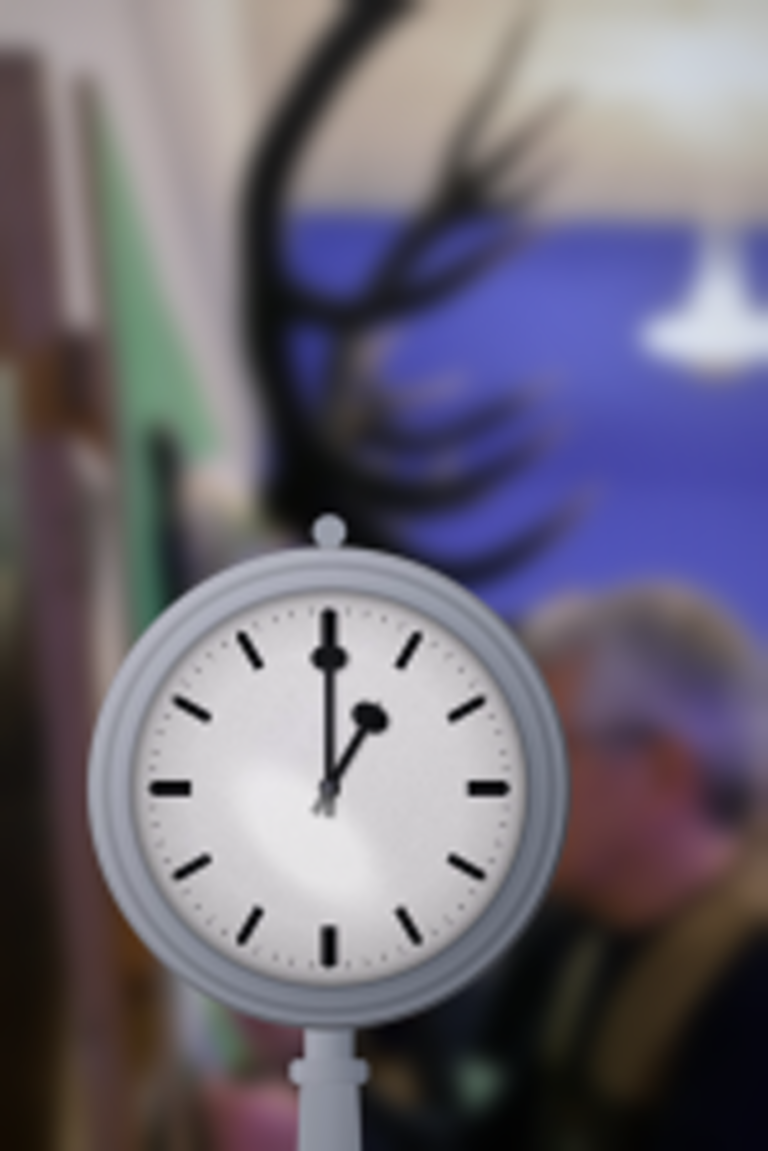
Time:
h=1 m=0
